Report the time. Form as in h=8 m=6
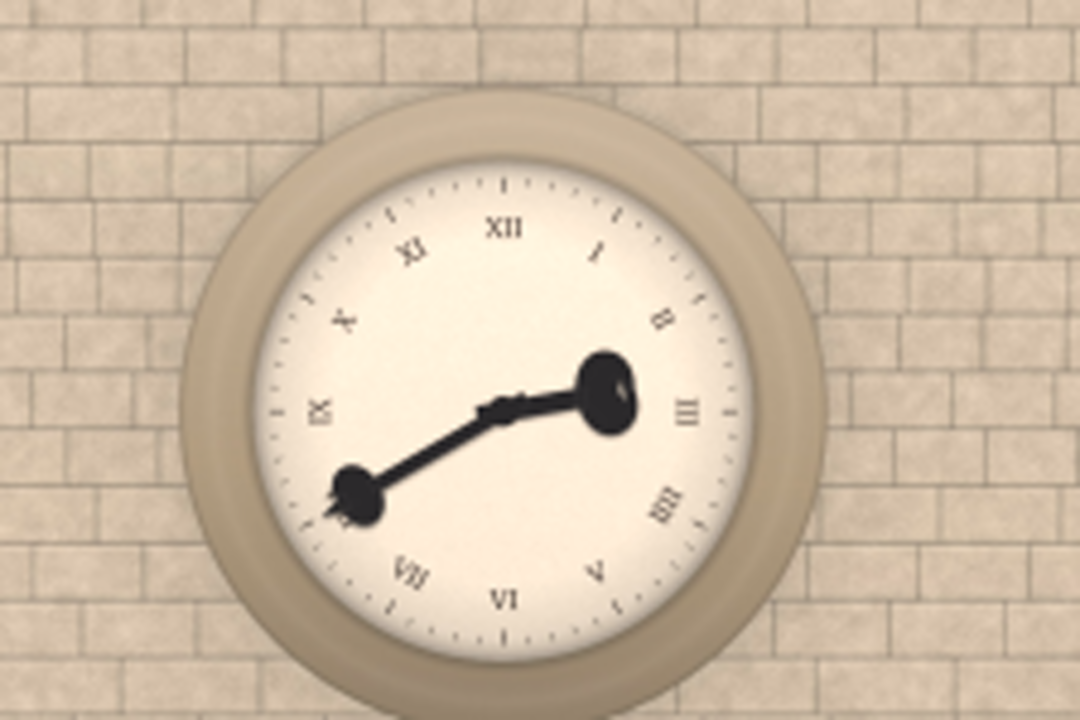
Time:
h=2 m=40
